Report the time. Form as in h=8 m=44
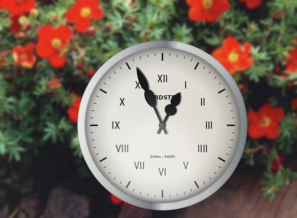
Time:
h=12 m=56
